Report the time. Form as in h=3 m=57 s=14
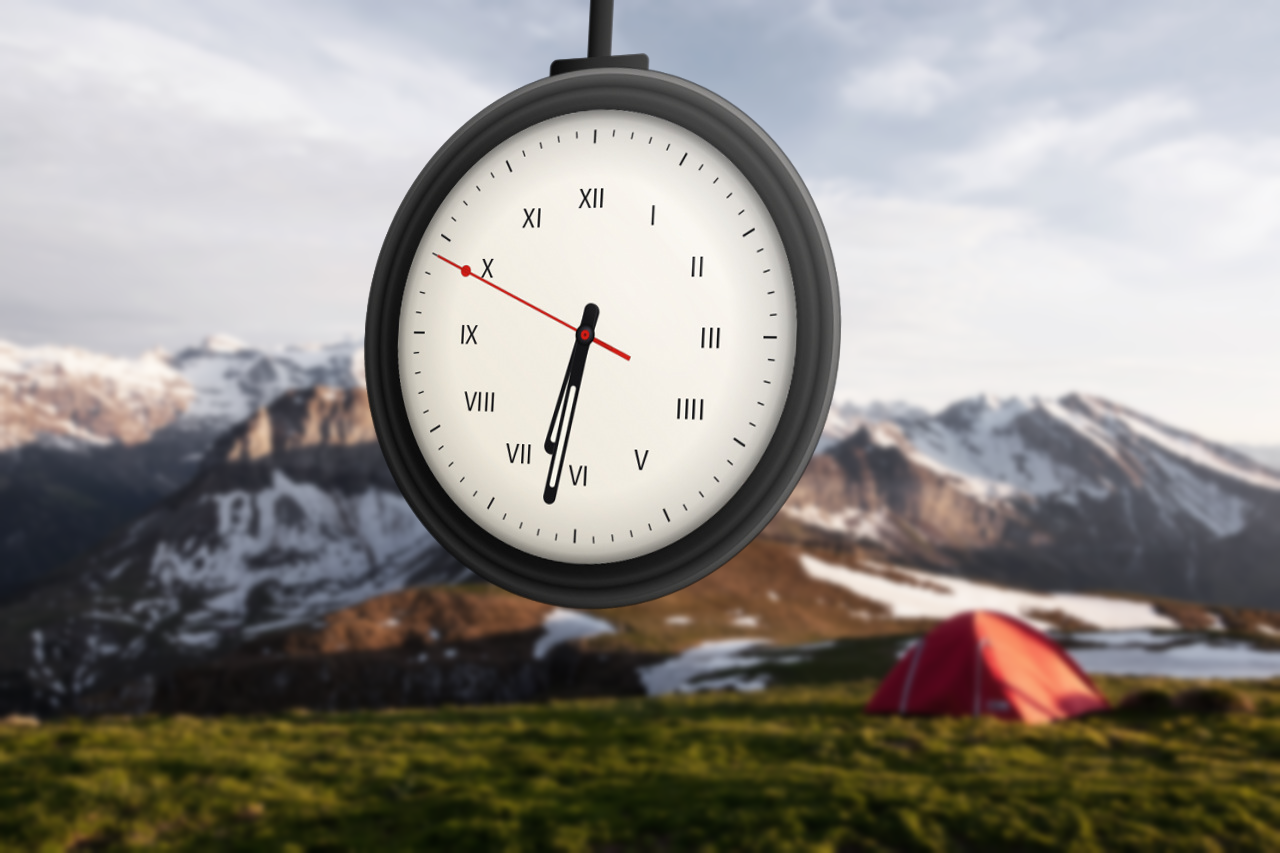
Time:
h=6 m=31 s=49
